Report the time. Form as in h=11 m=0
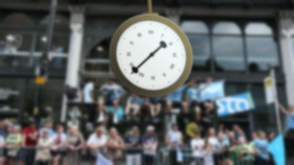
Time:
h=1 m=38
